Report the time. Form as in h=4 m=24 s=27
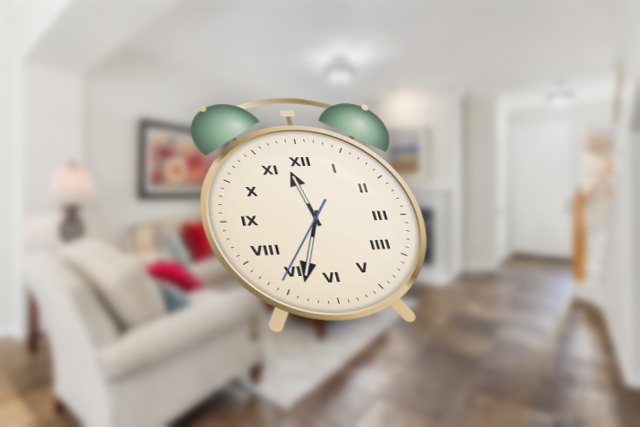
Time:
h=11 m=33 s=36
